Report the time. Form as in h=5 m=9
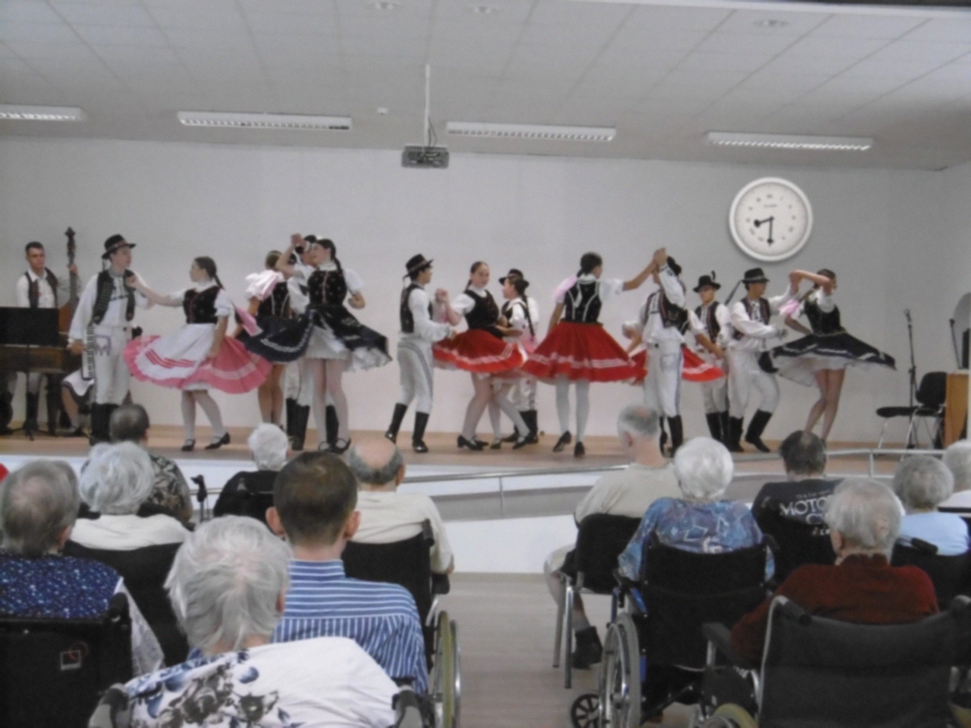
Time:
h=8 m=31
